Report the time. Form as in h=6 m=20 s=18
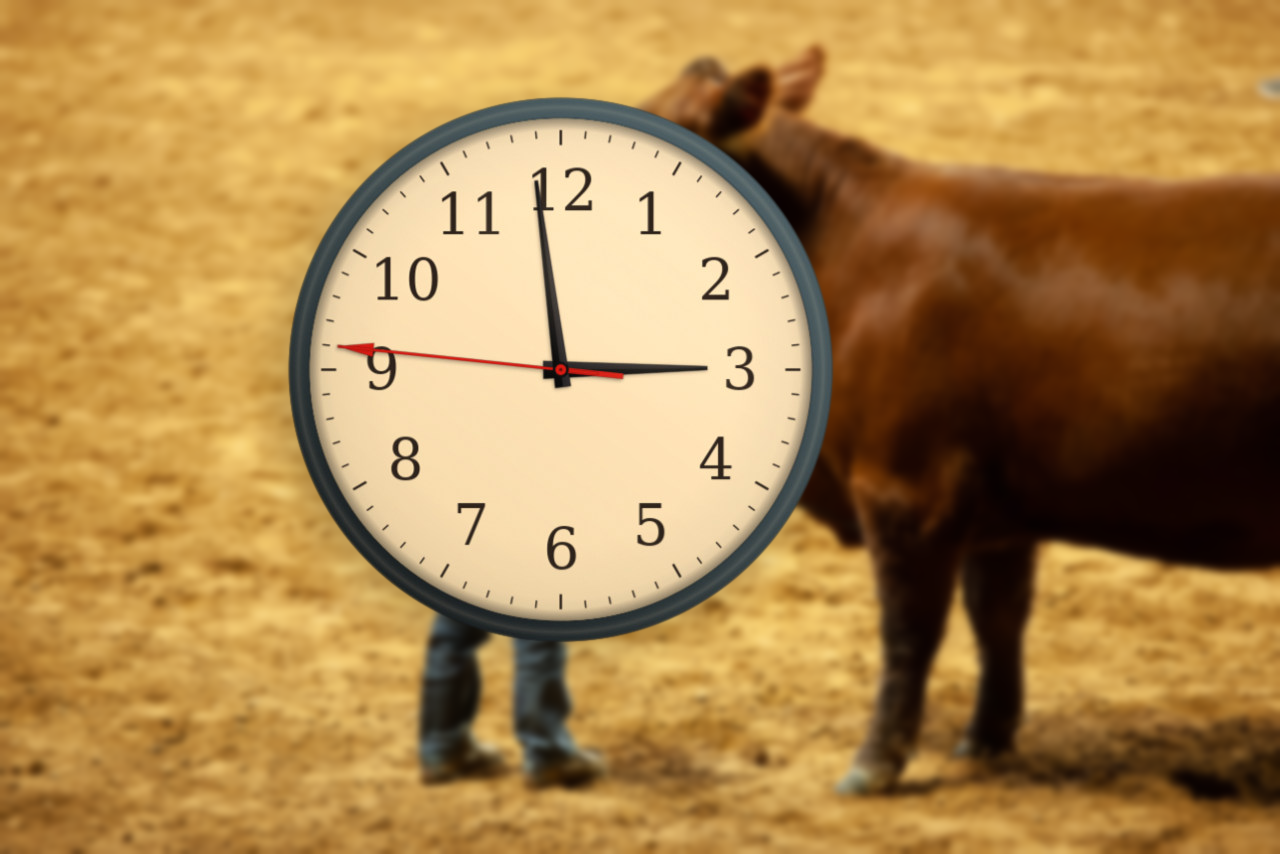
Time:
h=2 m=58 s=46
